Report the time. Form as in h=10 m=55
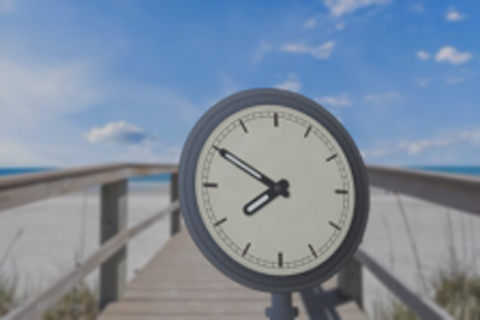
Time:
h=7 m=50
